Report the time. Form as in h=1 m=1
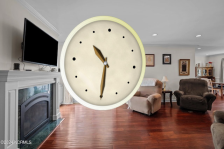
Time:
h=10 m=30
